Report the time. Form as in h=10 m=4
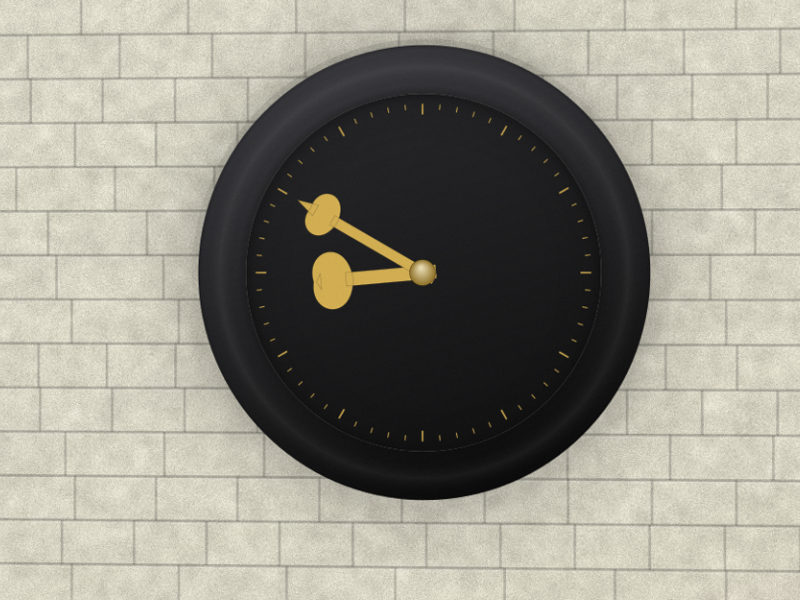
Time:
h=8 m=50
